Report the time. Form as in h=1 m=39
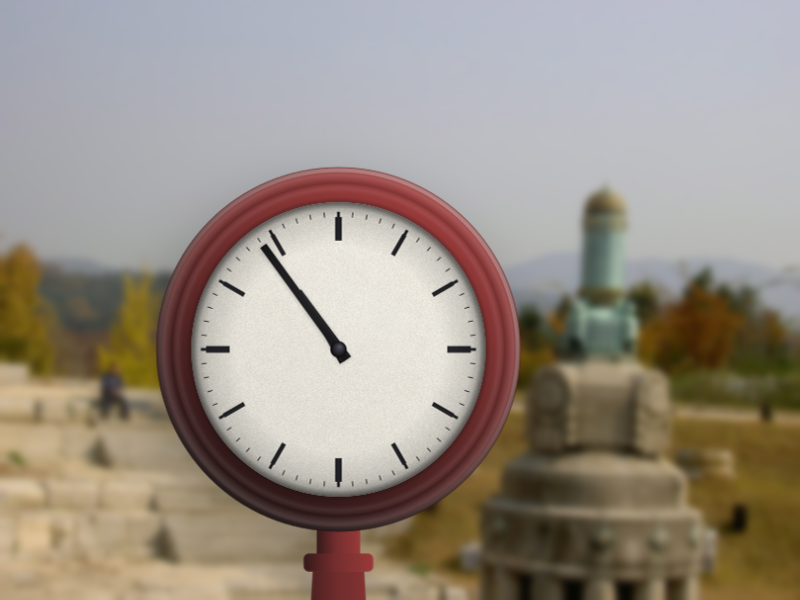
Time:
h=10 m=54
